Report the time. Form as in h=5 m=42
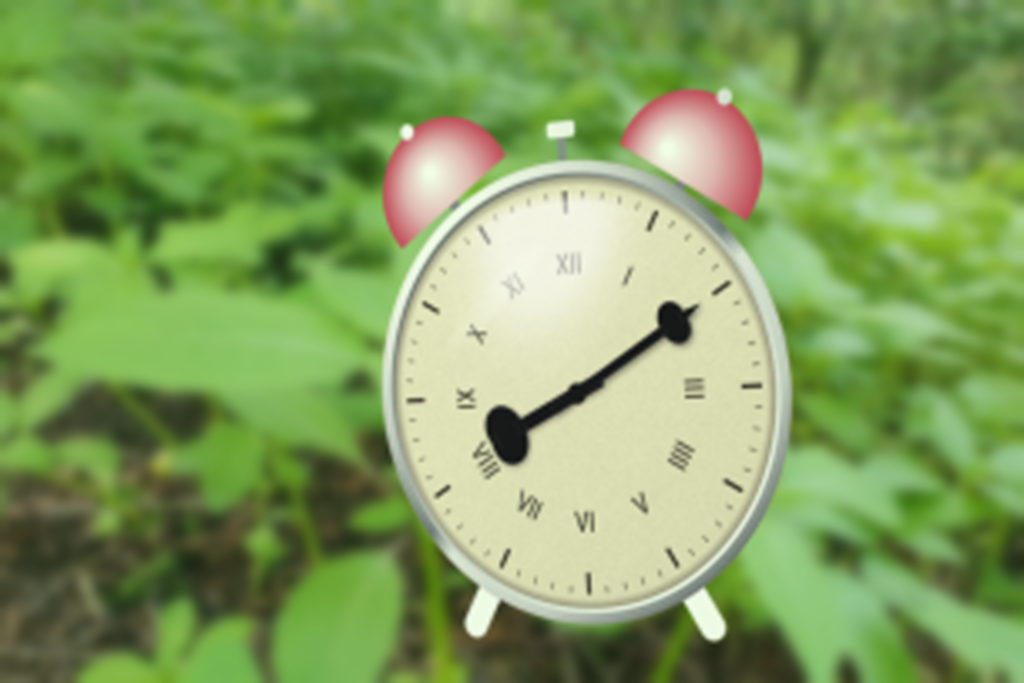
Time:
h=8 m=10
